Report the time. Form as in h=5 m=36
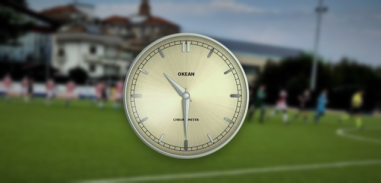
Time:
h=10 m=30
